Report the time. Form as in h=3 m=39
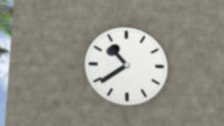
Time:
h=10 m=39
